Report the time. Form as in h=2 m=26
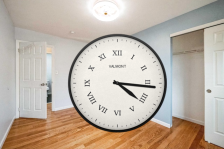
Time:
h=4 m=16
